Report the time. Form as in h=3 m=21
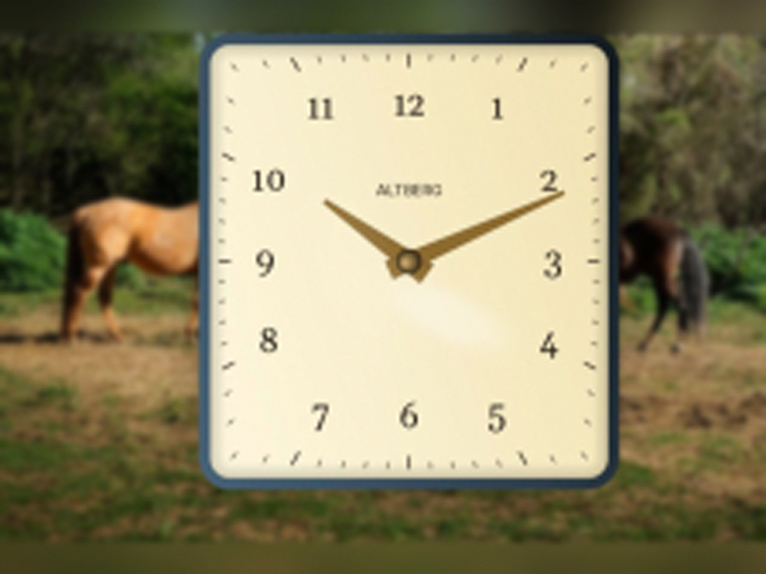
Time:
h=10 m=11
